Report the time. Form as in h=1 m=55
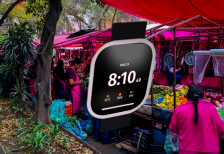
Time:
h=8 m=10
